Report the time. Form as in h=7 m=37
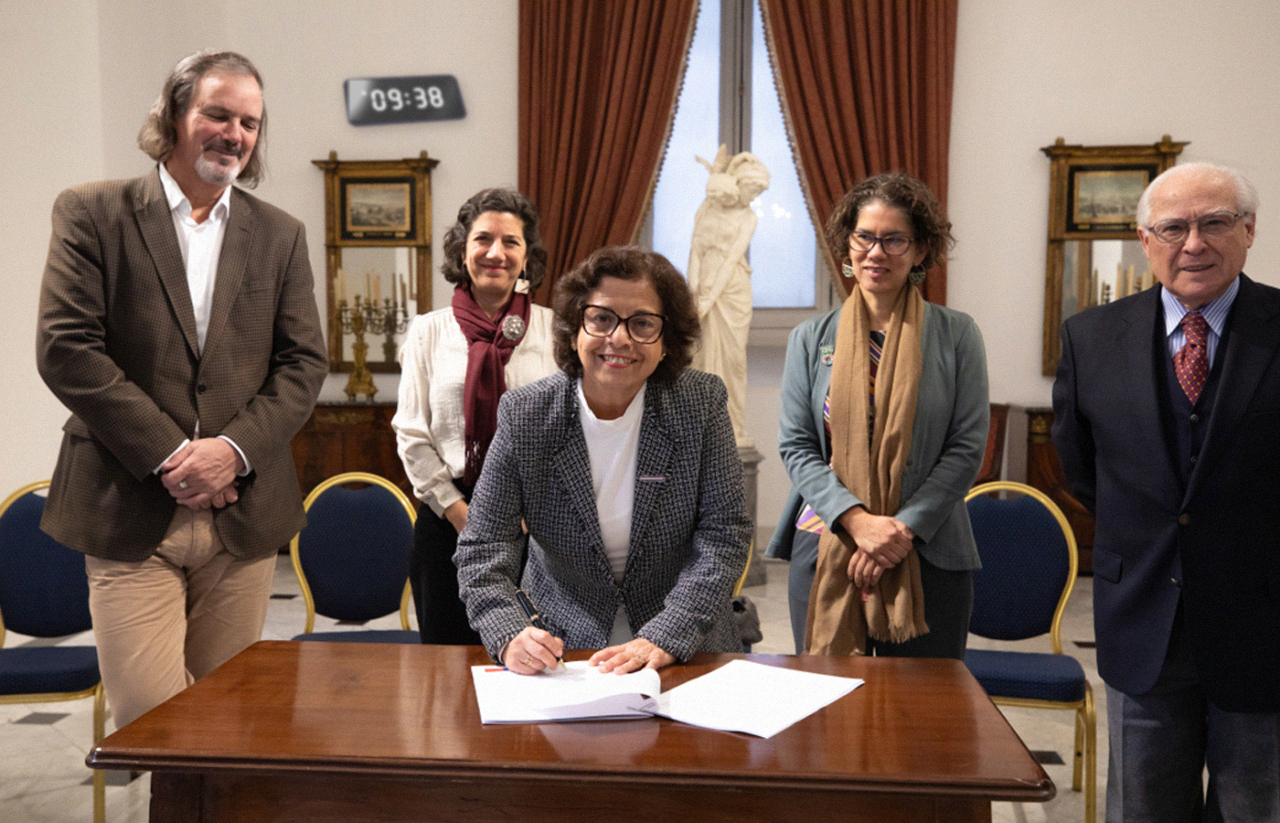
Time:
h=9 m=38
